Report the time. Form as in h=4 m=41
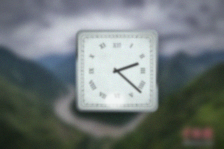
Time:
h=2 m=22
